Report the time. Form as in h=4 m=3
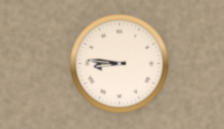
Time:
h=8 m=46
